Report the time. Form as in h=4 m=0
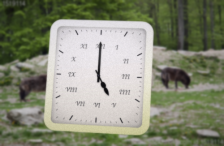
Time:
h=5 m=0
